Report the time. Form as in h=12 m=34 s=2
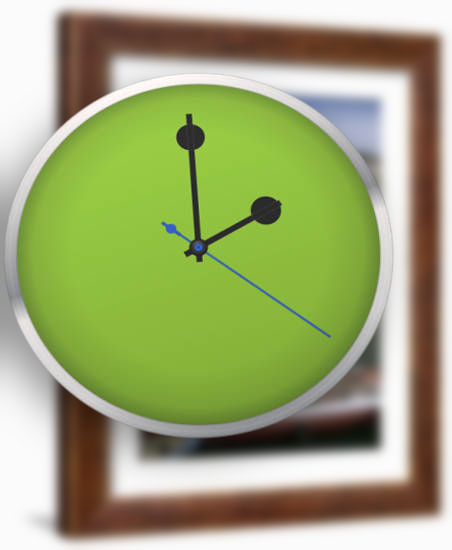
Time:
h=1 m=59 s=21
